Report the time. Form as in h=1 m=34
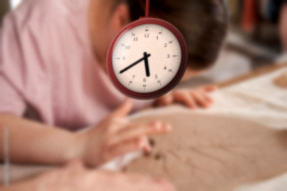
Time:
h=5 m=40
